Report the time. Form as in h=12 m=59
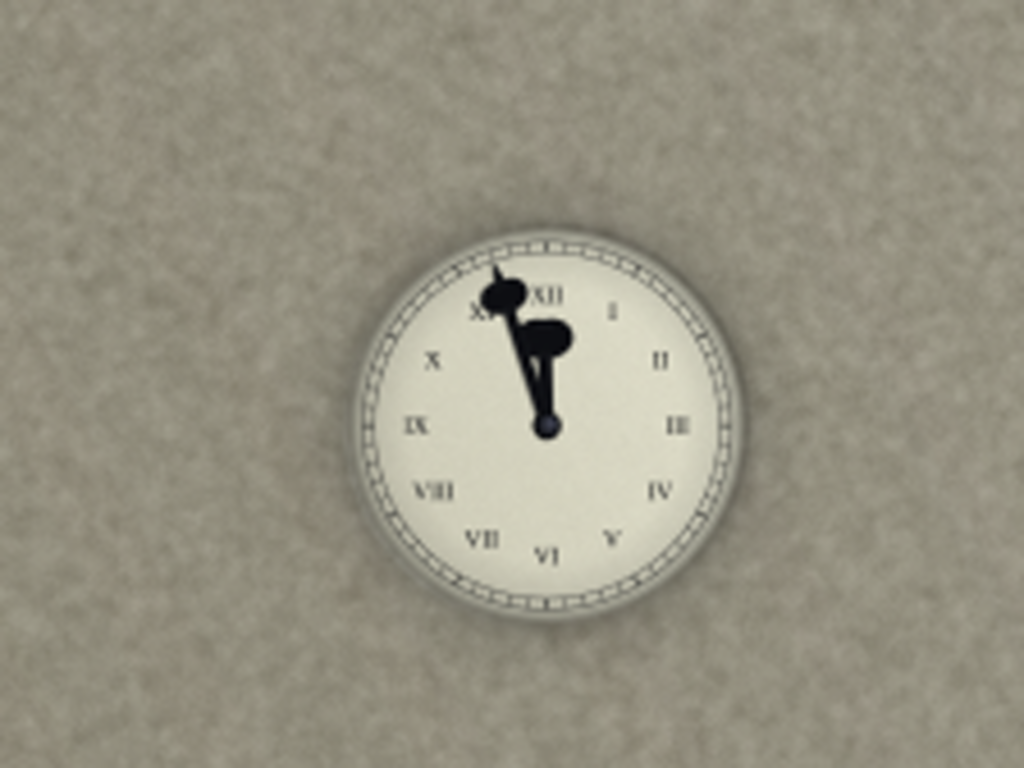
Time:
h=11 m=57
